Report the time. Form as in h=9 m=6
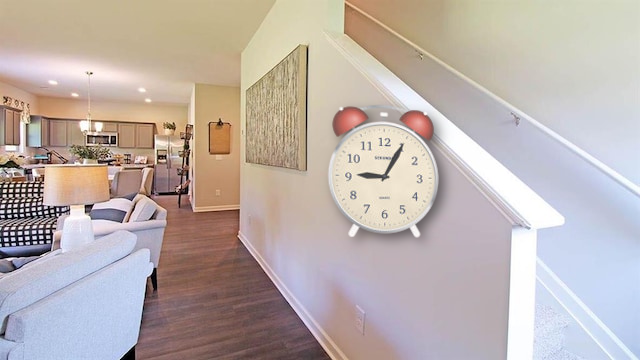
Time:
h=9 m=5
